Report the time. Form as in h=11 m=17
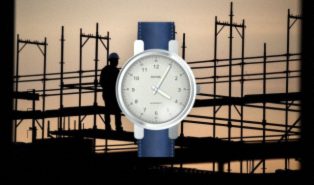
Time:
h=4 m=5
